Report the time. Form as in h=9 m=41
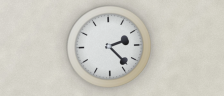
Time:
h=2 m=23
